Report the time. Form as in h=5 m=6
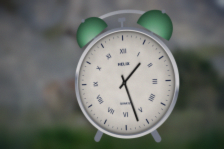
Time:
h=1 m=27
